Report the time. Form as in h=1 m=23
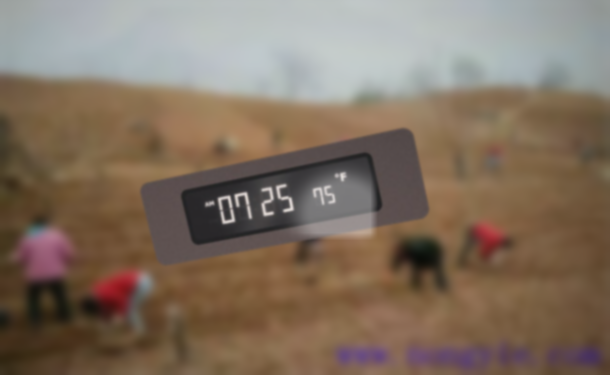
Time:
h=7 m=25
